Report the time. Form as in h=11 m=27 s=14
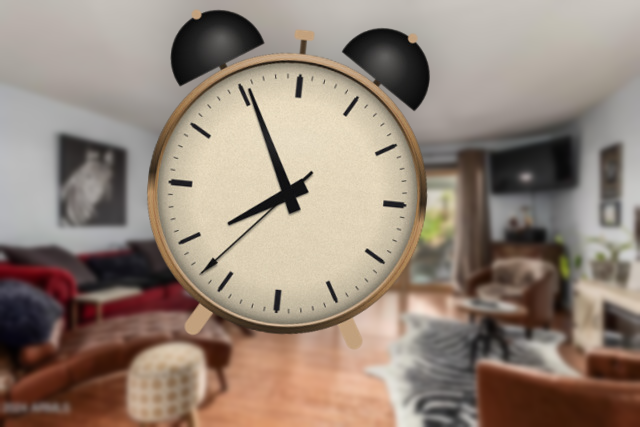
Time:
h=7 m=55 s=37
